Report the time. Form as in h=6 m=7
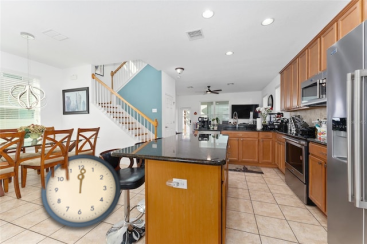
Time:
h=12 m=1
